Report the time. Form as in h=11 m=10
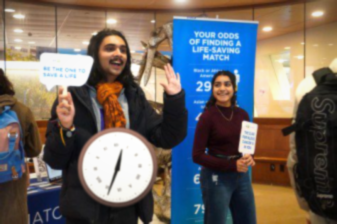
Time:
h=12 m=34
